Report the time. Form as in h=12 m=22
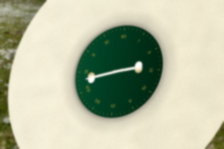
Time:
h=2 m=43
